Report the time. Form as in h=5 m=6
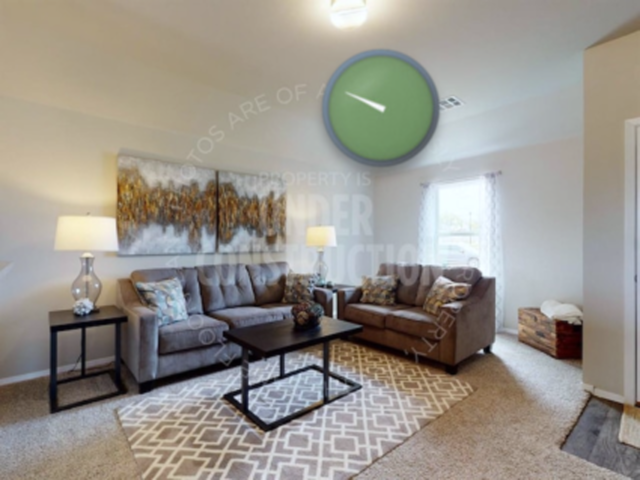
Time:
h=9 m=49
